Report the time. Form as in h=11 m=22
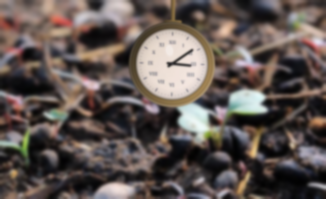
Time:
h=3 m=9
